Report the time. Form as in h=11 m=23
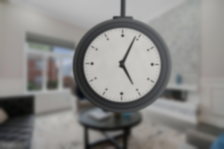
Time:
h=5 m=4
